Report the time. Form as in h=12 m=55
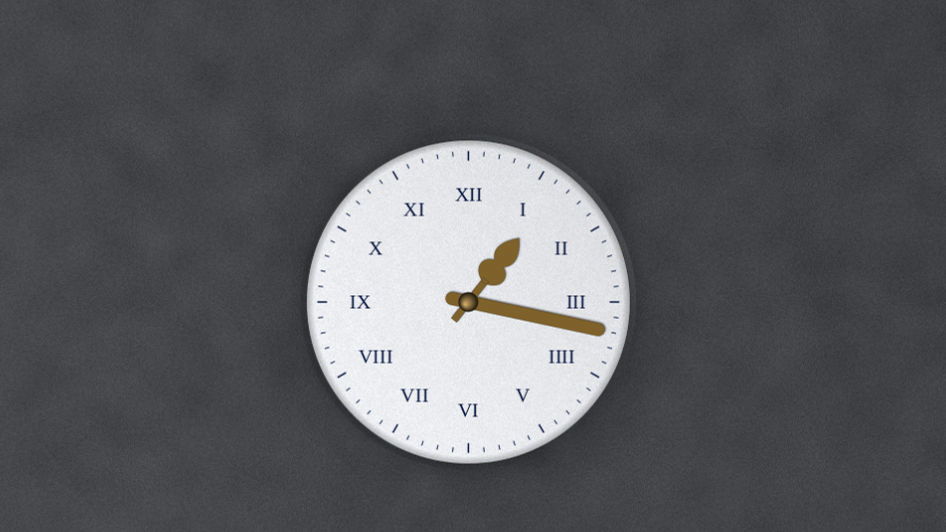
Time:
h=1 m=17
